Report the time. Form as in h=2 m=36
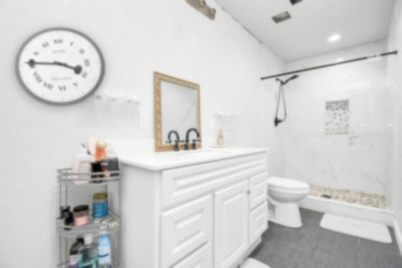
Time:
h=3 m=46
